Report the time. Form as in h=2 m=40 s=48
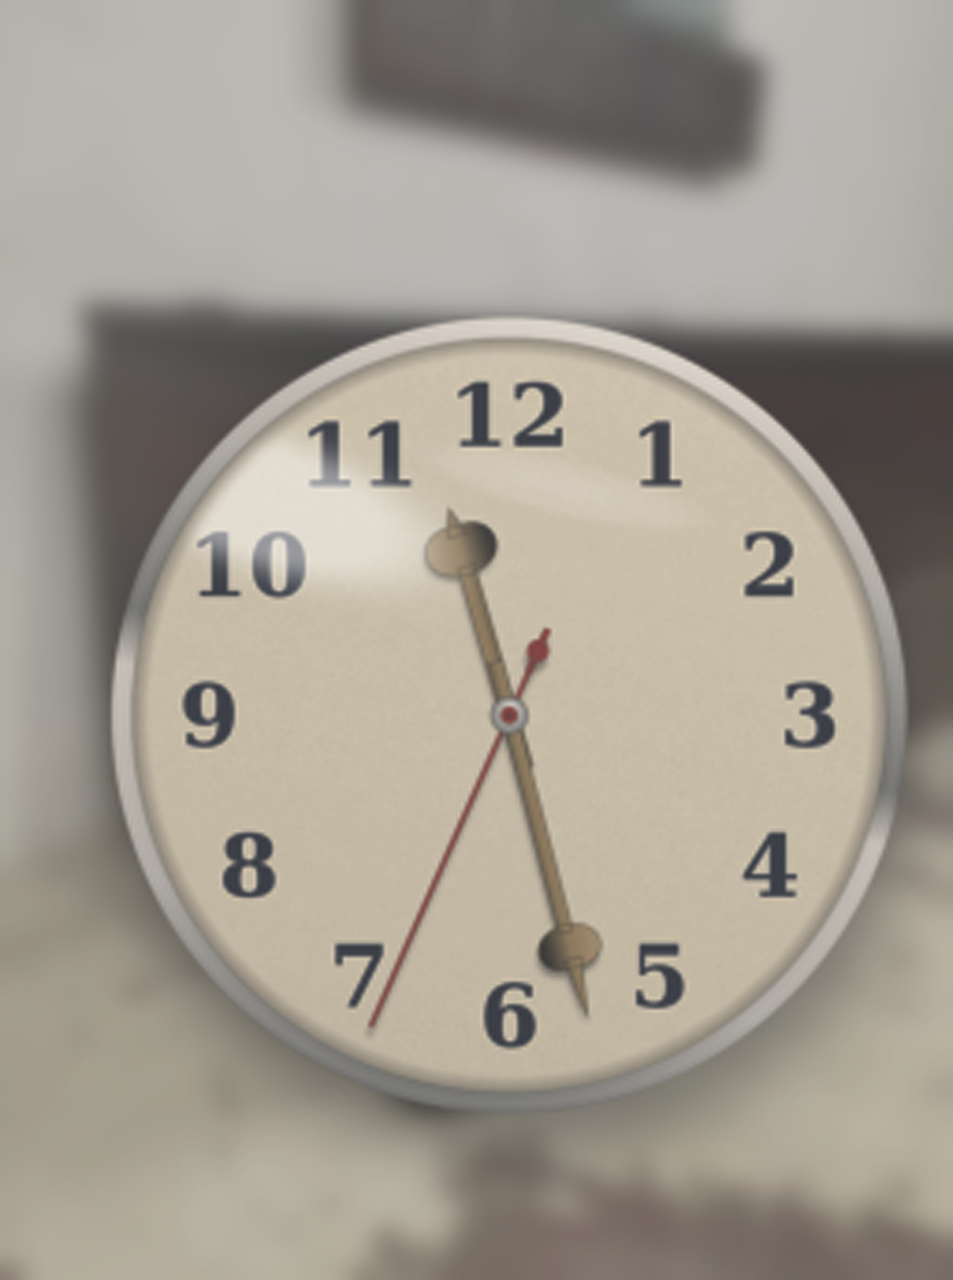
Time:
h=11 m=27 s=34
